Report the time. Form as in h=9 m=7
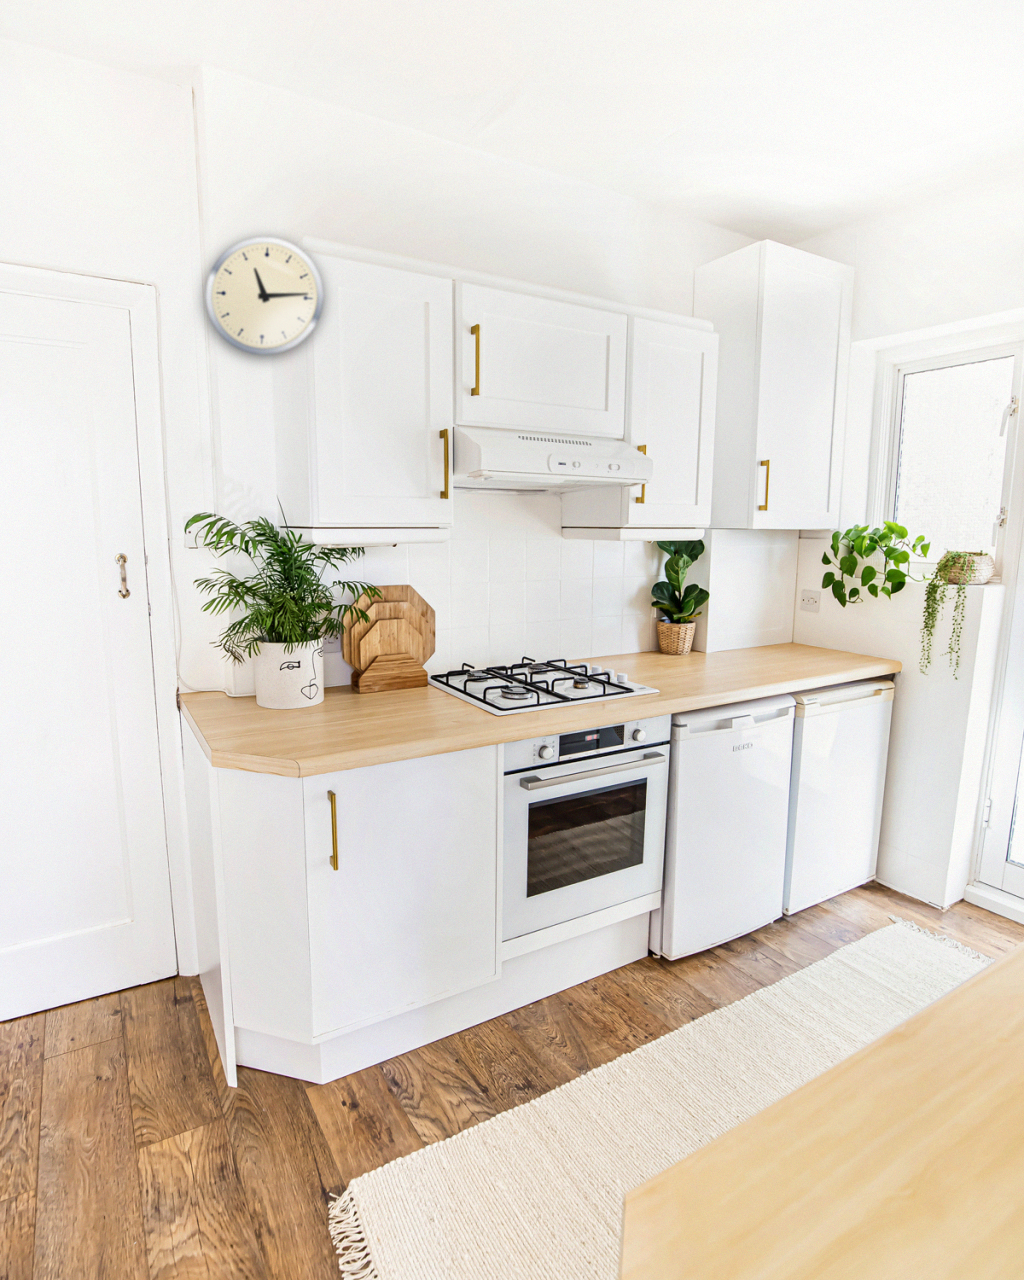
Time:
h=11 m=14
